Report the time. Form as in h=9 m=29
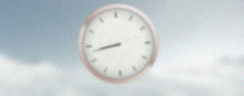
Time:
h=8 m=43
